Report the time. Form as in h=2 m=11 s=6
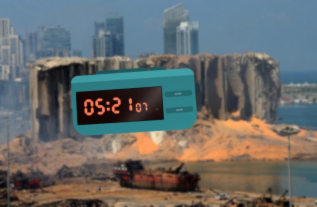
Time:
h=5 m=21 s=7
